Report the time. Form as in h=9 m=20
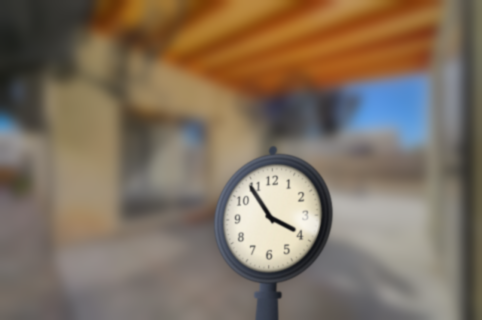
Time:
h=3 m=54
